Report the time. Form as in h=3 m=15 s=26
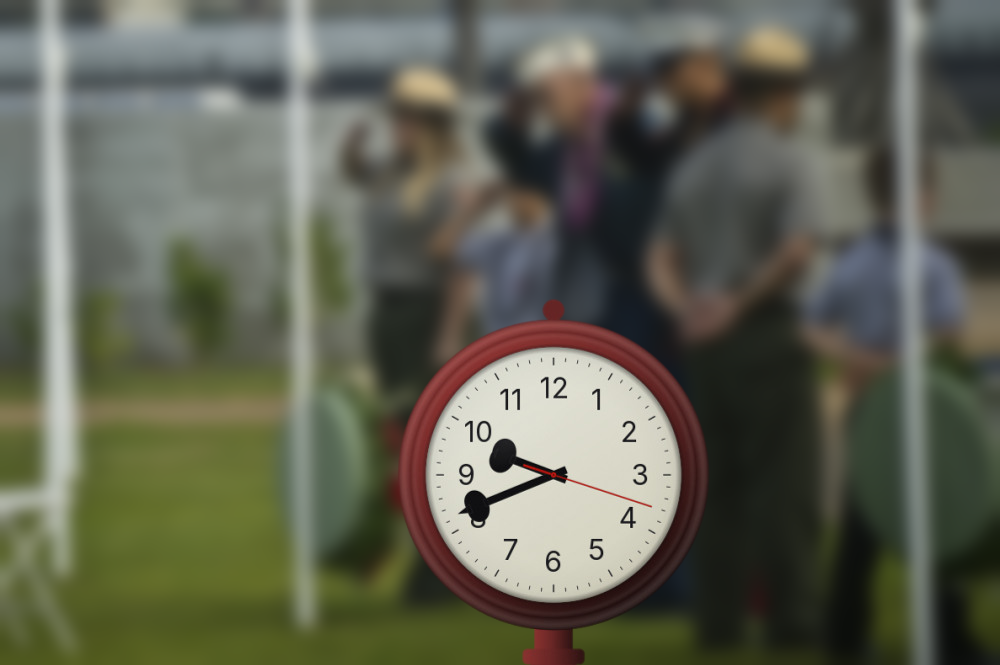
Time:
h=9 m=41 s=18
